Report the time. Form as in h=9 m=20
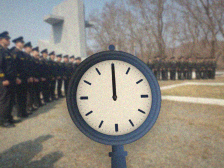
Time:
h=12 m=0
